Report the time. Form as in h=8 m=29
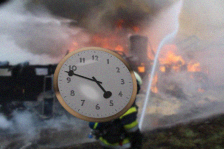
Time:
h=4 m=48
